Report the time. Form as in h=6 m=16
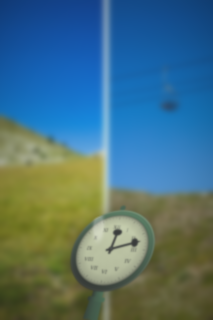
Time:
h=12 m=12
